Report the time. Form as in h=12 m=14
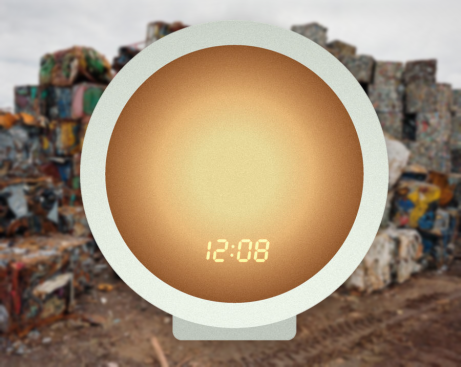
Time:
h=12 m=8
